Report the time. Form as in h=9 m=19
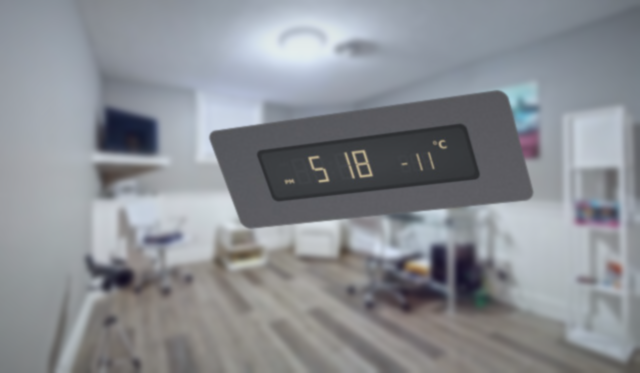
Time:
h=5 m=18
